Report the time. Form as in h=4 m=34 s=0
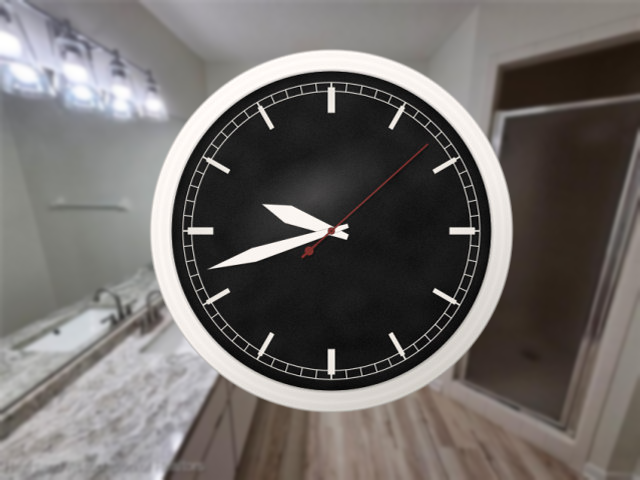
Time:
h=9 m=42 s=8
